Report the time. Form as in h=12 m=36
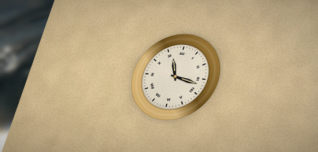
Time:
h=11 m=17
